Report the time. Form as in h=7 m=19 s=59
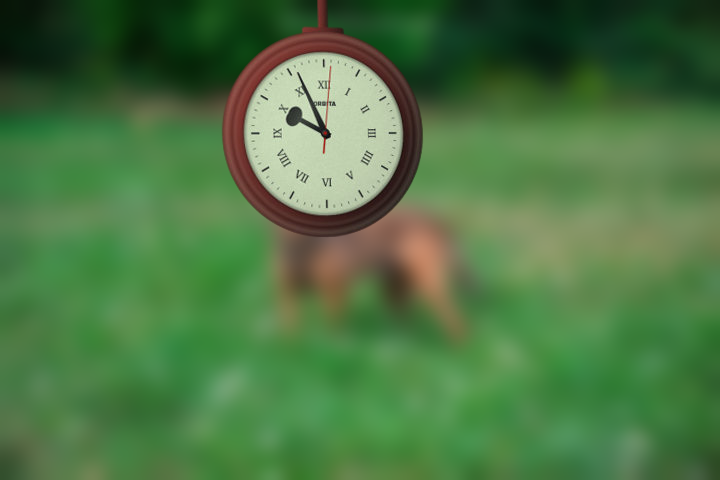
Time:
h=9 m=56 s=1
